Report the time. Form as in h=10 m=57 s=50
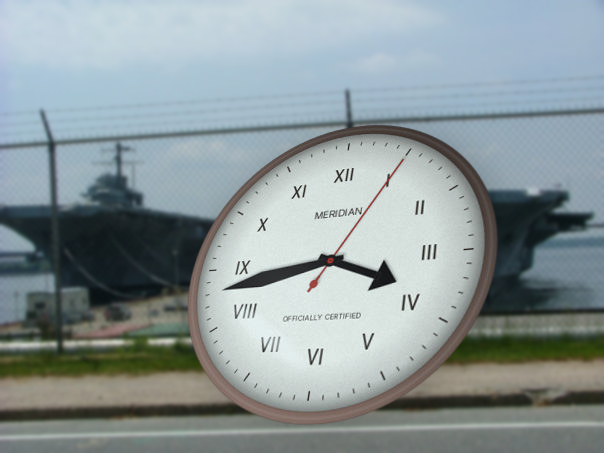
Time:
h=3 m=43 s=5
